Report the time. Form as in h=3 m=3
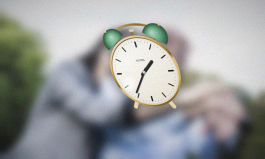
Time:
h=1 m=36
